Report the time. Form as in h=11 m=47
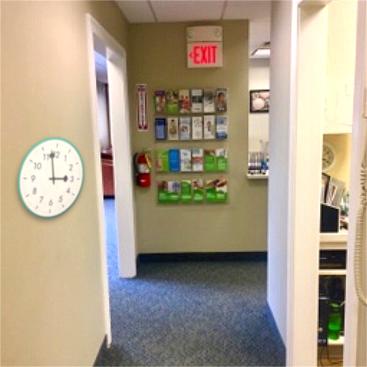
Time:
h=2 m=58
